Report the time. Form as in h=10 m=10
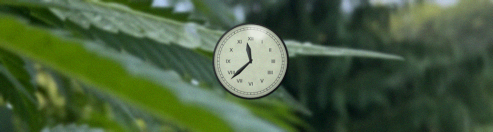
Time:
h=11 m=38
